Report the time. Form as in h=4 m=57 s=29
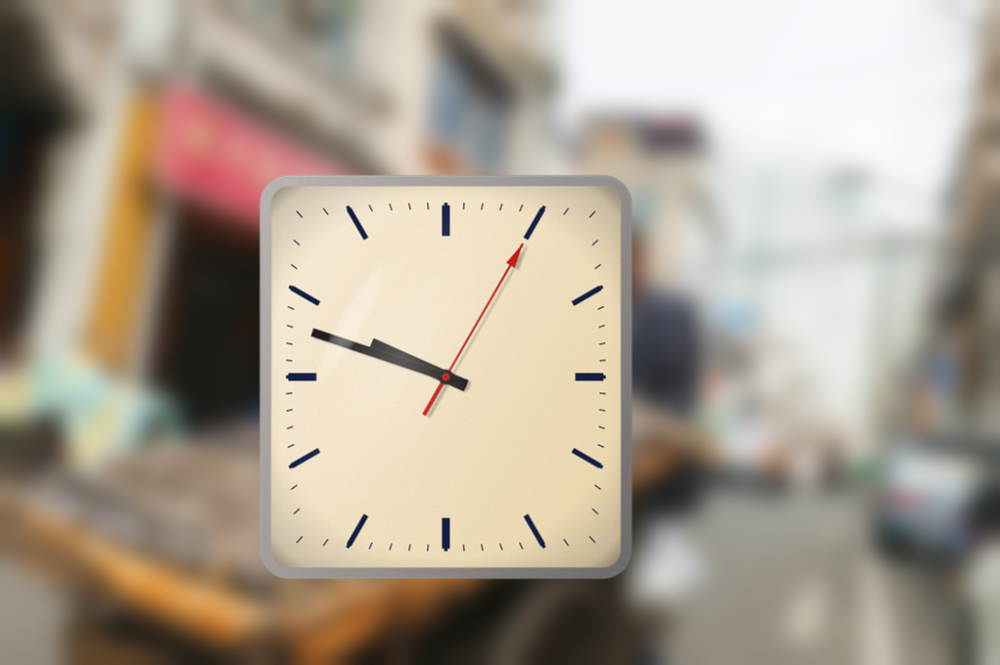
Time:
h=9 m=48 s=5
